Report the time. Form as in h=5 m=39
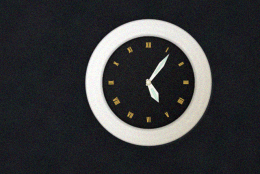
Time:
h=5 m=6
